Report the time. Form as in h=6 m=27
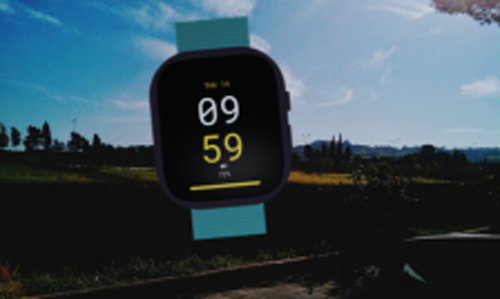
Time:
h=9 m=59
